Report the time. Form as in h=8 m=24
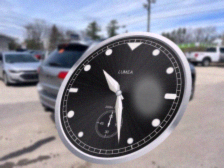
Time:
h=10 m=27
